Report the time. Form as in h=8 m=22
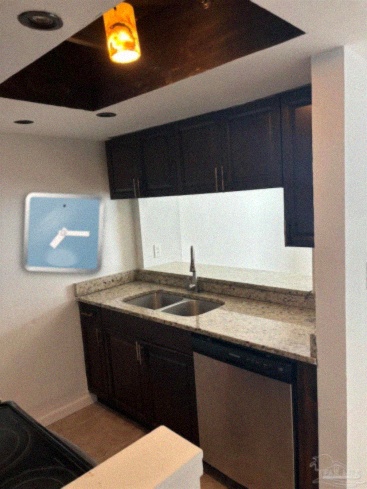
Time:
h=7 m=15
